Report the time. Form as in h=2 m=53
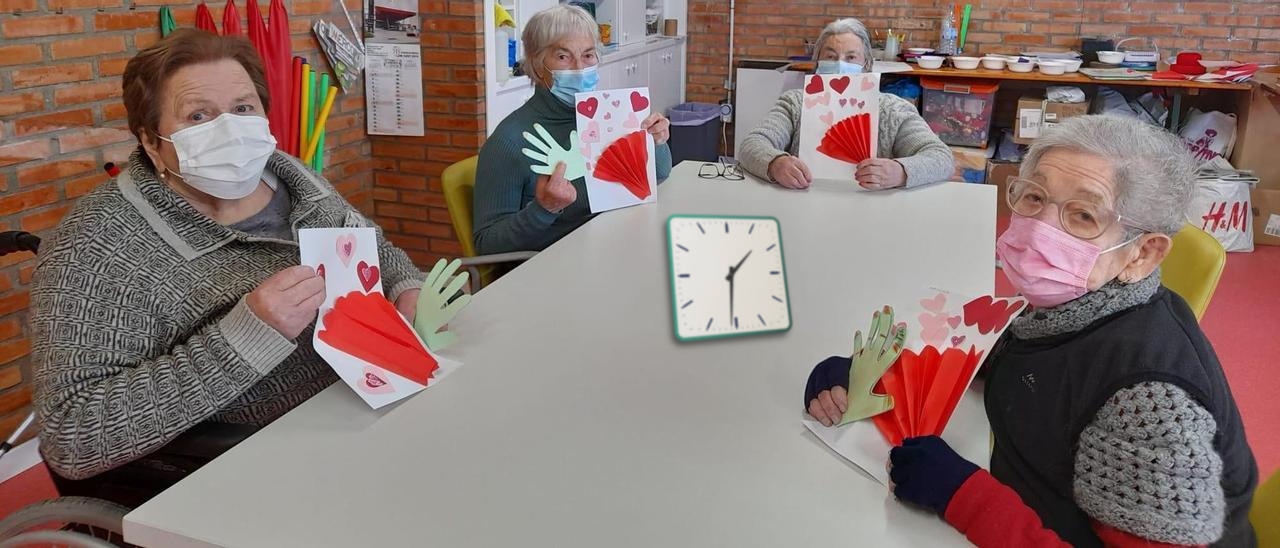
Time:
h=1 m=31
